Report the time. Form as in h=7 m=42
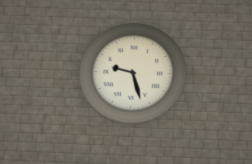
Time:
h=9 m=27
